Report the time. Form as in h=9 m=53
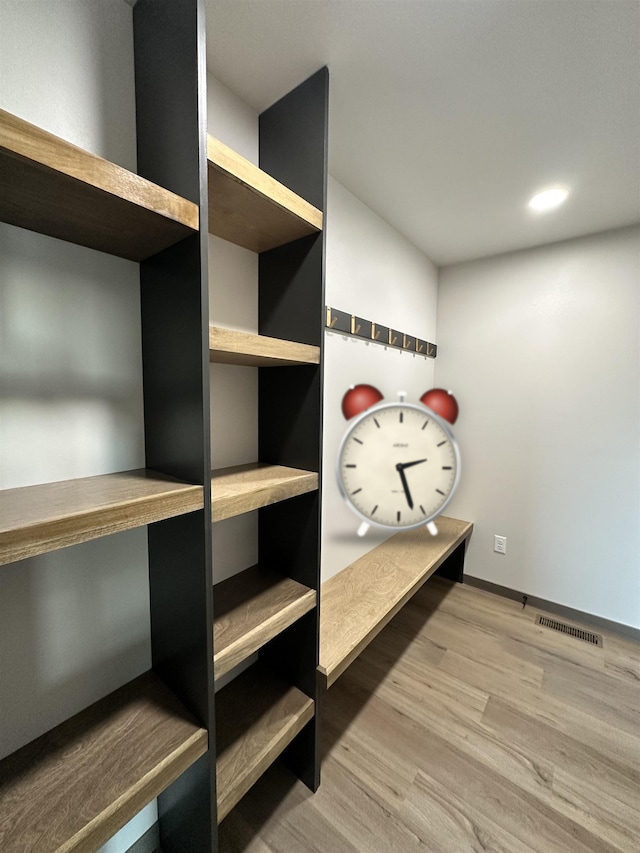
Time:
h=2 m=27
